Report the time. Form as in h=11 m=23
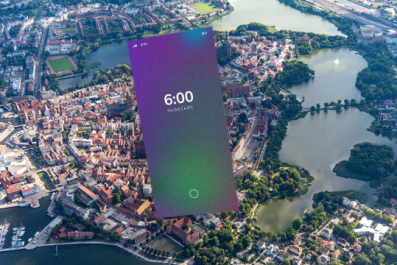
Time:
h=6 m=0
